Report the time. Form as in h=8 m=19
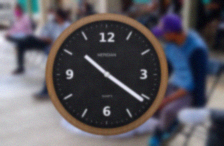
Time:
h=10 m=21
